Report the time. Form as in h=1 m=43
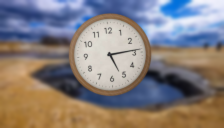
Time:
h=5 m=14
